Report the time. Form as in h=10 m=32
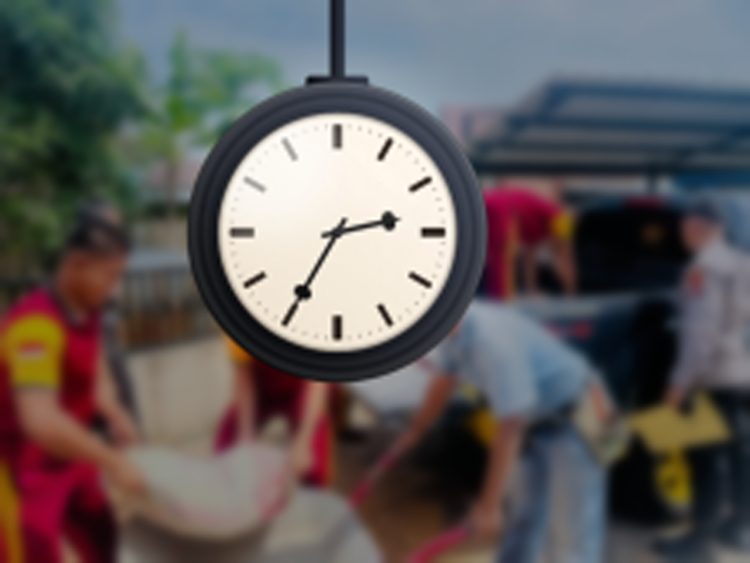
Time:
h=2 m=35
